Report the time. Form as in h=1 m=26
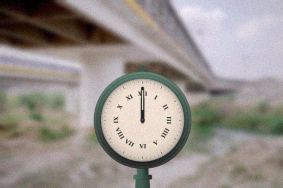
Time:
h=12 m=0
